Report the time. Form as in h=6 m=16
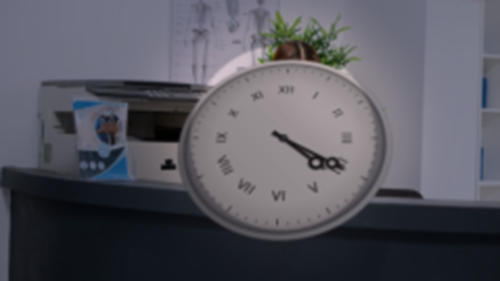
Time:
h=4 m=20
